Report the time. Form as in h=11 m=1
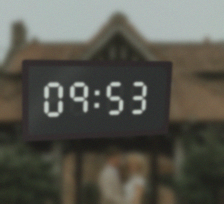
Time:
h=9 m=53
